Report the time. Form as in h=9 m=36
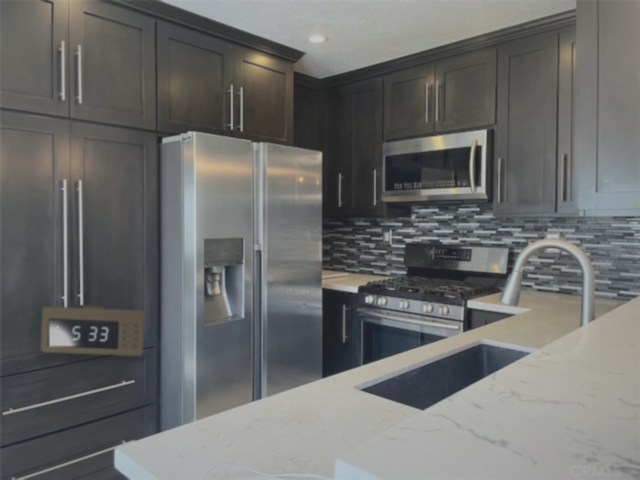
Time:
h=5 m=33
